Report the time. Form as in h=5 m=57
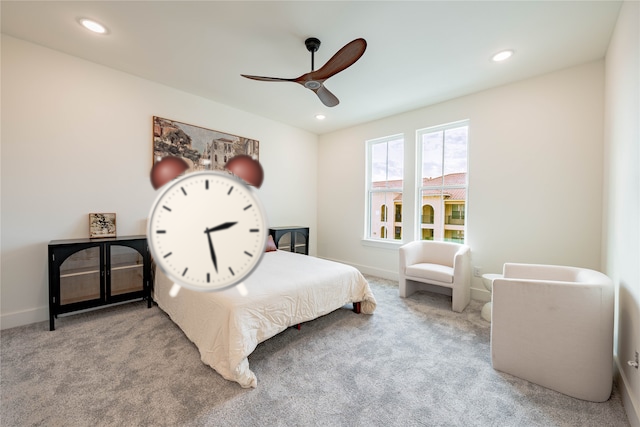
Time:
h=2 m=28
